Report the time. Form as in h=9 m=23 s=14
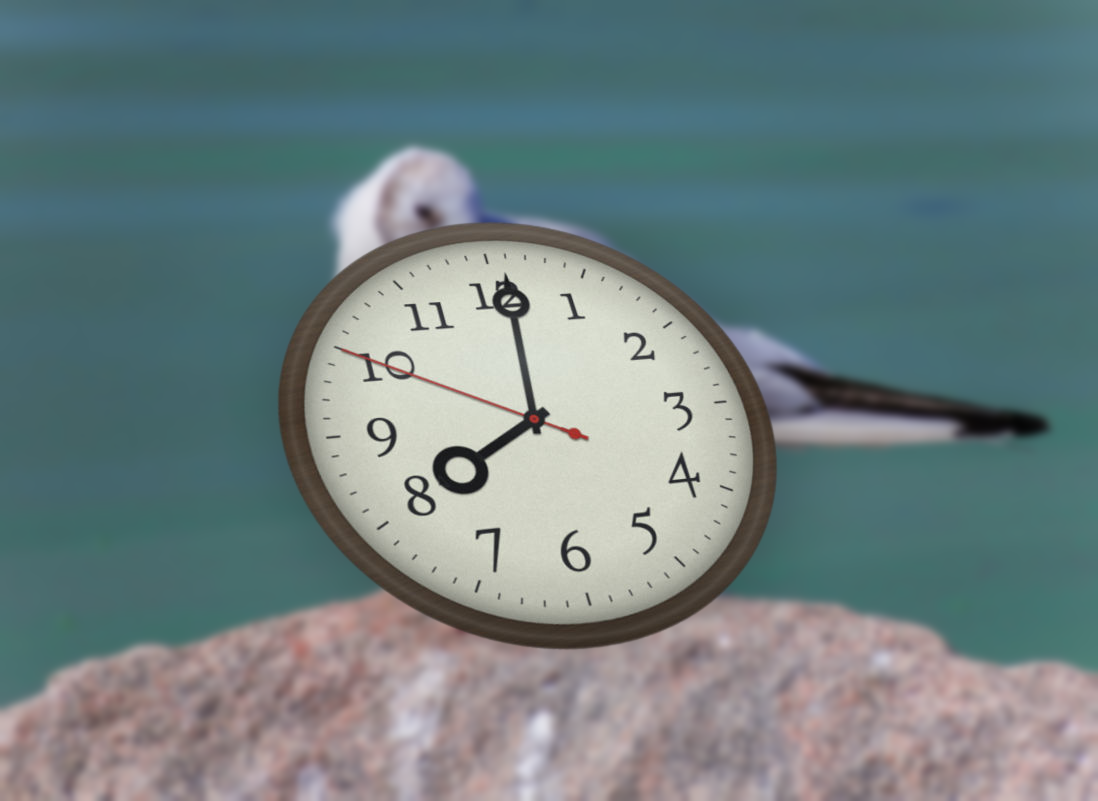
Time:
h=8 m=0 s=50
